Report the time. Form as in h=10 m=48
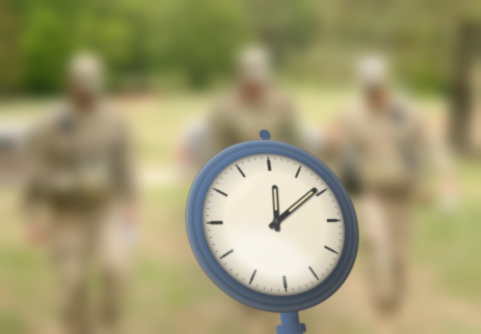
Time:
h=12 m=9
